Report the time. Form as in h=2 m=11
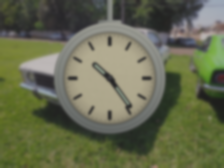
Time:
h=10 m=24
